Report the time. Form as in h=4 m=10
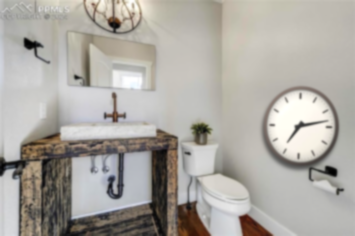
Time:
h=7 m=13
